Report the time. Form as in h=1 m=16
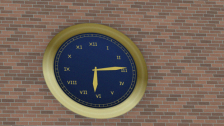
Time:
h=6 m=14
